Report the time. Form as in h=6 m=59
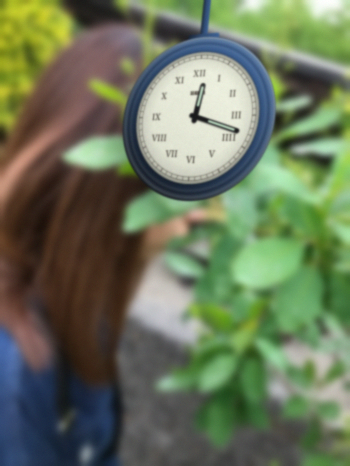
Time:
h=12 m=18
